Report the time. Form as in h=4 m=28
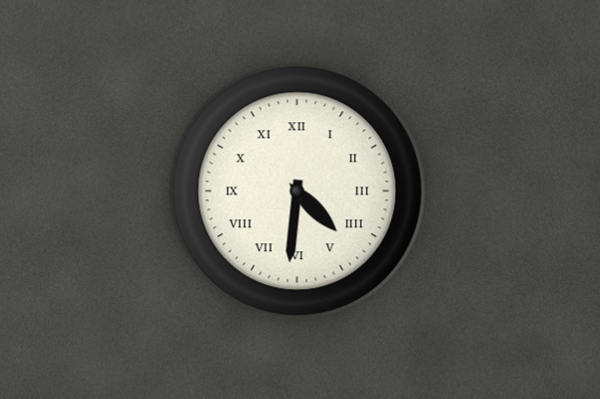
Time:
h=4 m=31
